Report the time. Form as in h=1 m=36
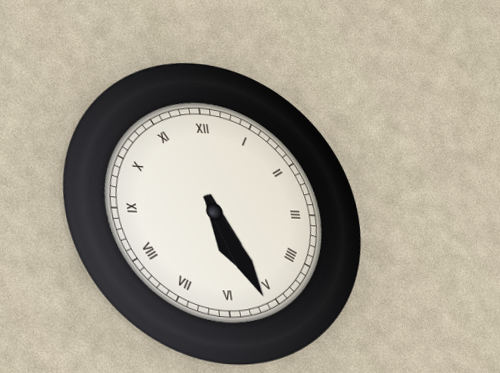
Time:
h=5 m=26
